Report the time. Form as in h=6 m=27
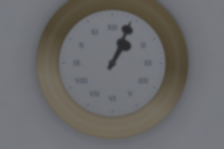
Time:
h=1 m=4
